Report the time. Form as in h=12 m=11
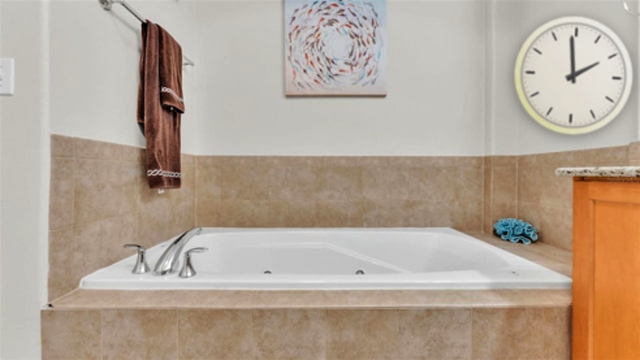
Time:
h=1 m=59
